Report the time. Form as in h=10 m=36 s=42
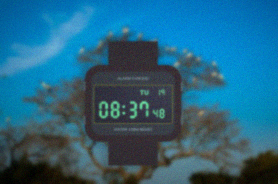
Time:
h=8 m=37 s=48
